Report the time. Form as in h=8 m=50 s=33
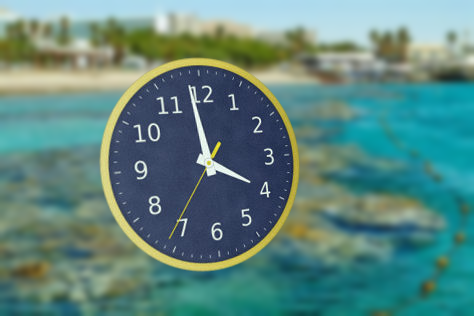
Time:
h=3 m=58 s=36
